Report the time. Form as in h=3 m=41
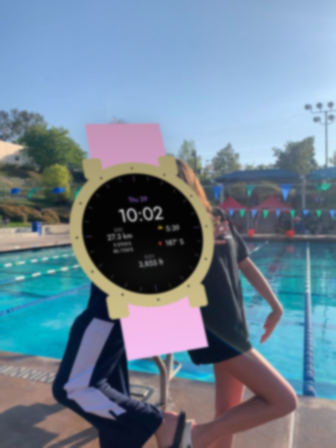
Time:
h=10 m=2
